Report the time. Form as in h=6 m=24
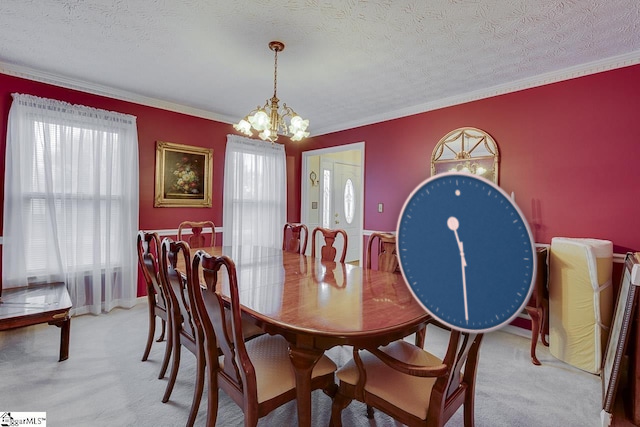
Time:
h=11 m=30
